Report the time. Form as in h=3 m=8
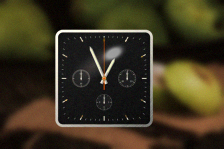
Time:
h=12 m=56
